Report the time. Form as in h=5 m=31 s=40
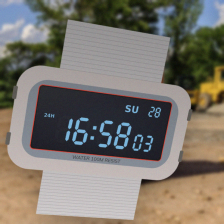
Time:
h=16 m=58 s=3
